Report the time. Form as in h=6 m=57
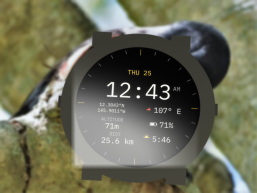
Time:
h=12 m=43
